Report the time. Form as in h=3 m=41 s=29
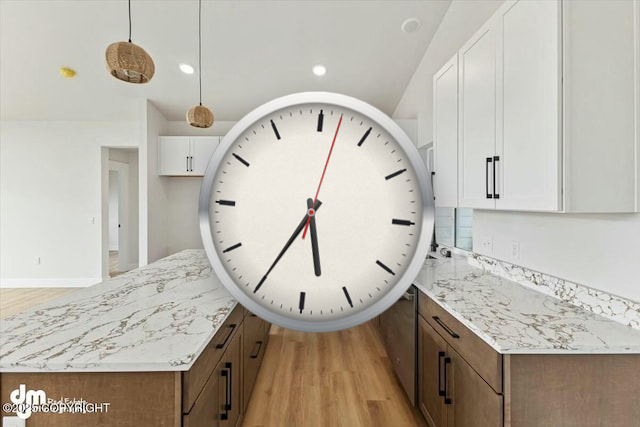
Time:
h=5 m=35 s=2
